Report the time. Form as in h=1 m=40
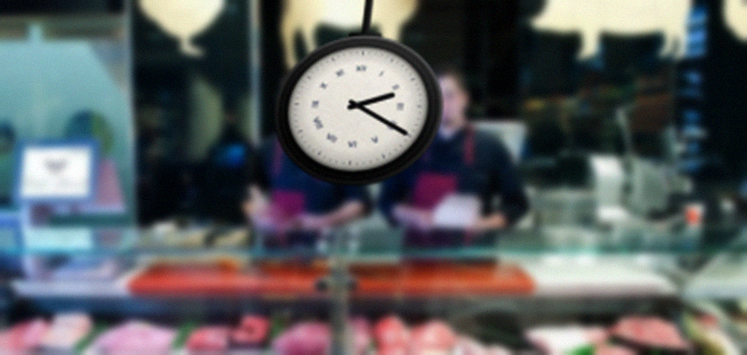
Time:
h=2 m=20
